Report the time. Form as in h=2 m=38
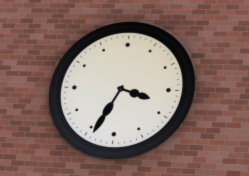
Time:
h=3 m=34
